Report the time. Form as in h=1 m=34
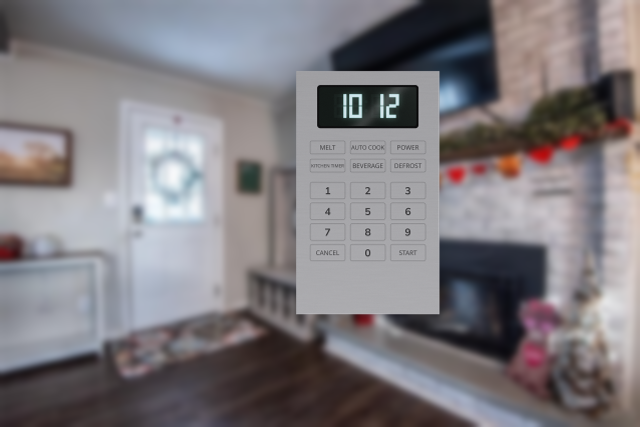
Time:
h=10 m=12
